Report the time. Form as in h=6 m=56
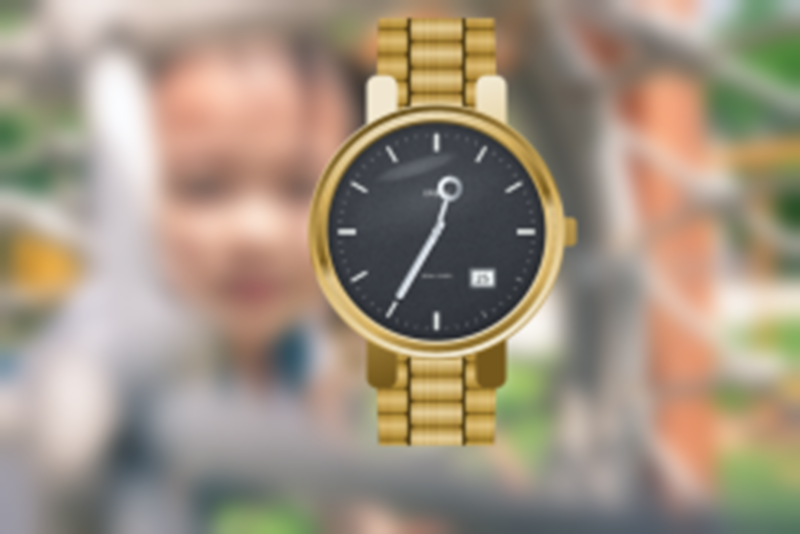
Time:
h=12 m=35
